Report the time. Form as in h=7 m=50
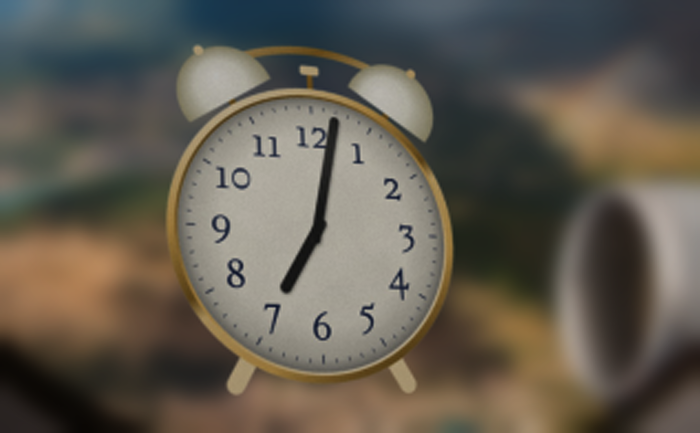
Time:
h=7 m=2
